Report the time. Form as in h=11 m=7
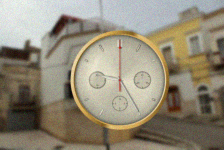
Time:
h=9 m=25
